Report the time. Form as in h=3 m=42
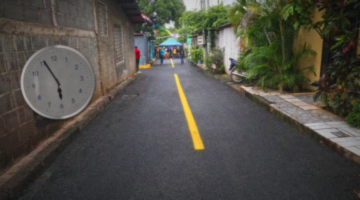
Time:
h=5 m=56
